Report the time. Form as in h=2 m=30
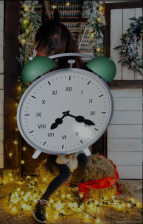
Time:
h=7 m=19
